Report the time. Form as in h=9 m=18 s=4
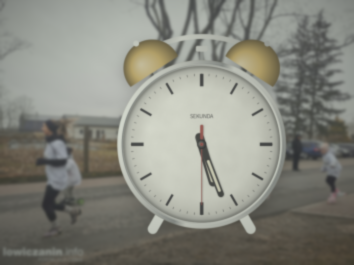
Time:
h=5 m=26 s=30
